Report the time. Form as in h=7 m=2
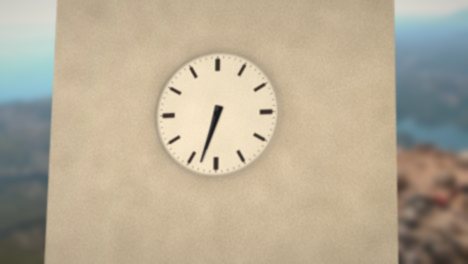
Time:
h=6 m=33
